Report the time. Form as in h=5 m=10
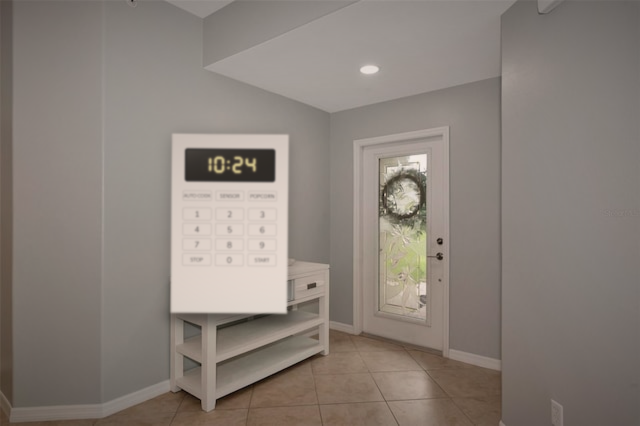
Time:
h=10 m=24
